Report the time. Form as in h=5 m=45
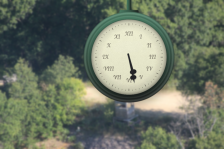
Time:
h=5 m=28
